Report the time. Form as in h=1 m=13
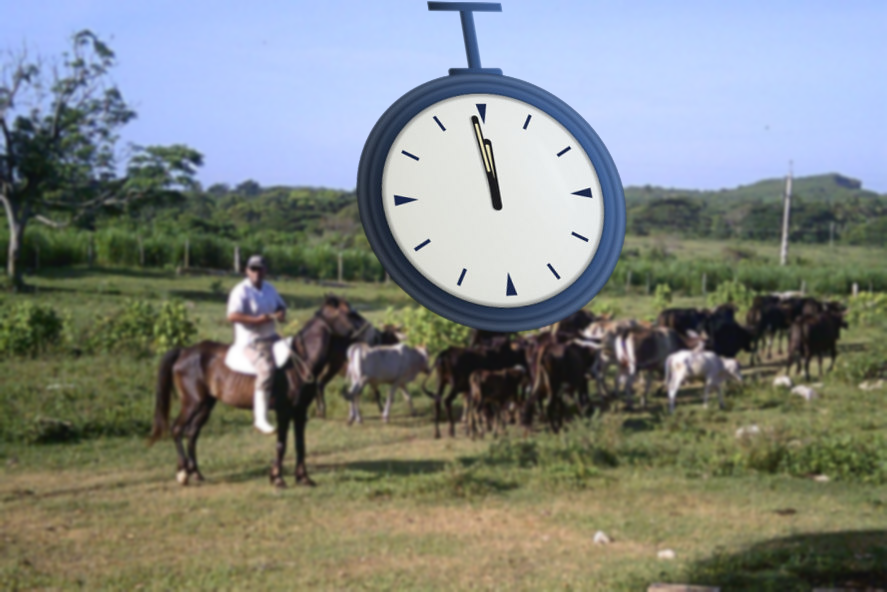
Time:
h=11 m=59
